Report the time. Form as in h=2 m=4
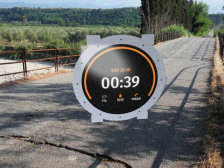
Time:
h=0 m=39
